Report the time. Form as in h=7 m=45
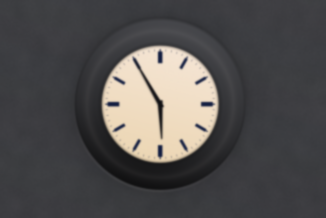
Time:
h=5 m=55
